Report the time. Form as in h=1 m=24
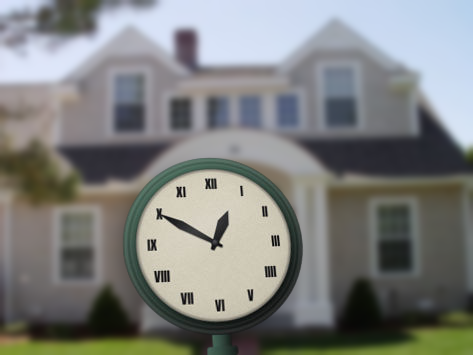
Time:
h=12 m=50
